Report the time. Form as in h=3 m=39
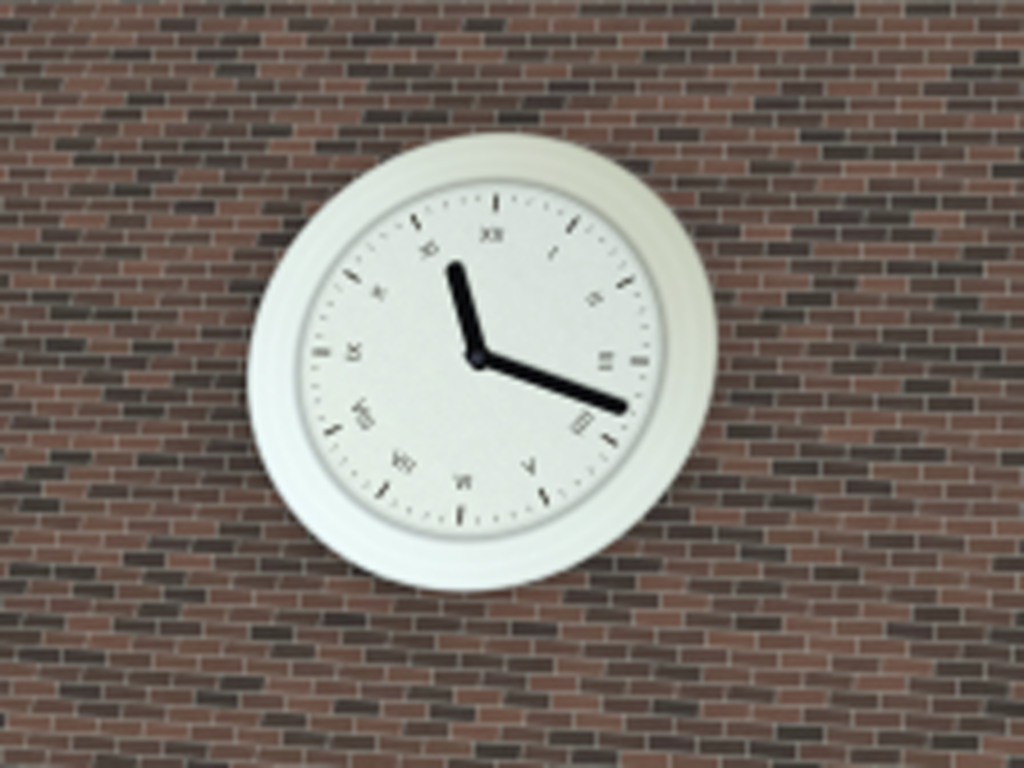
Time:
h=11 m=18
